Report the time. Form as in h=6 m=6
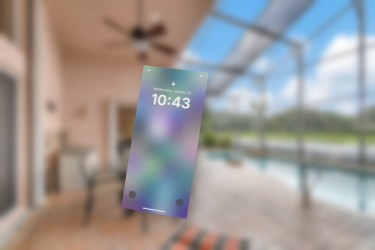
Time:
h=10 m=43
